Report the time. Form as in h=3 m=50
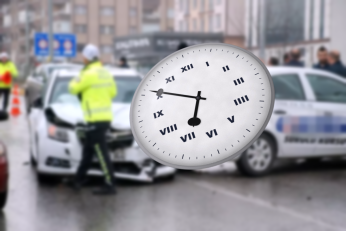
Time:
h=6 m=51
